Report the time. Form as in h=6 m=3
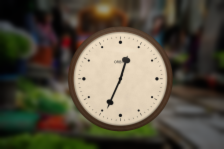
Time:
h=12 m=34
